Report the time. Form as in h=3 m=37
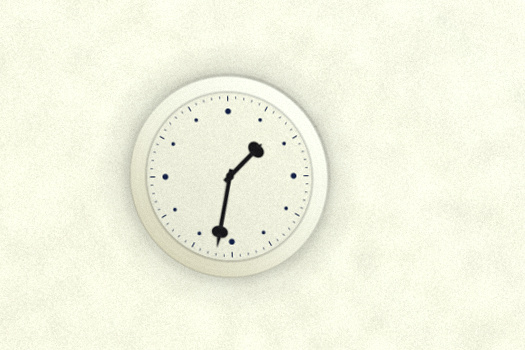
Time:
h=1 m=32
